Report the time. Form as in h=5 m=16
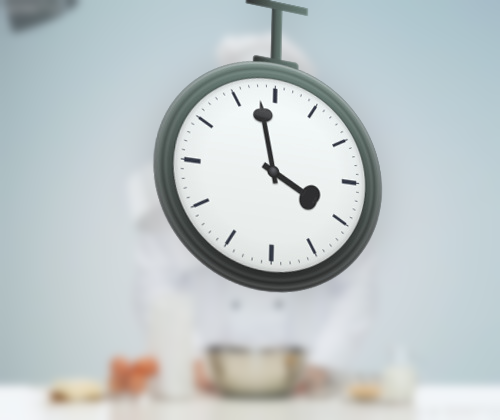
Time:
h=3 m=58
